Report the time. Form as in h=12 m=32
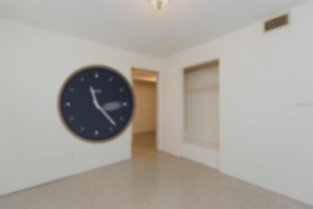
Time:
h=11 m=23
